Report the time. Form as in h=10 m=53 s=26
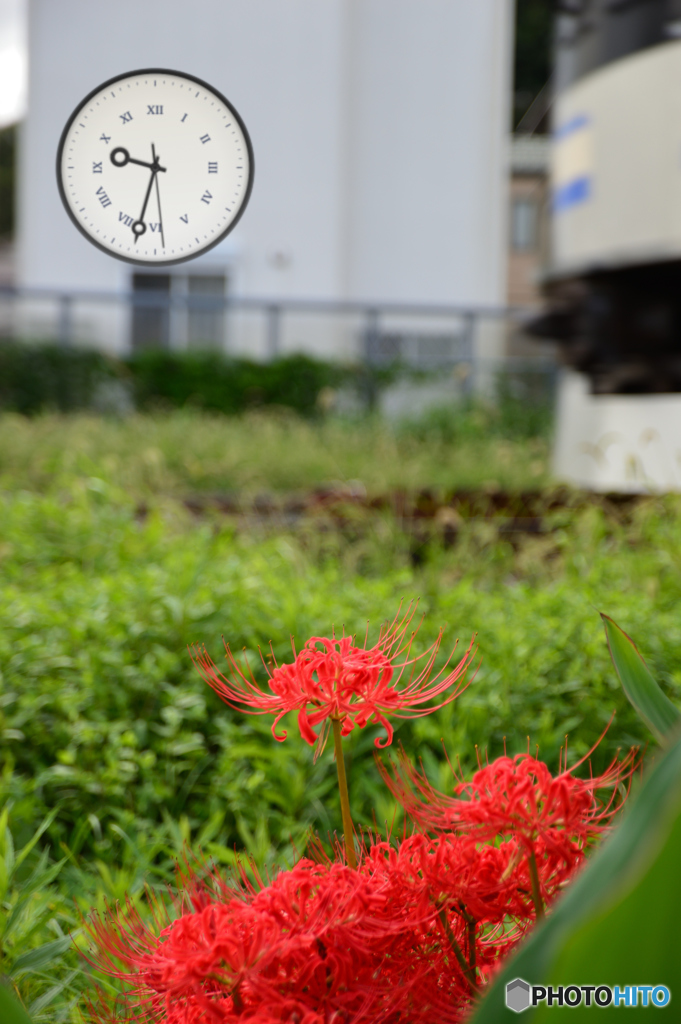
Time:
h=9 m=32 s=29
